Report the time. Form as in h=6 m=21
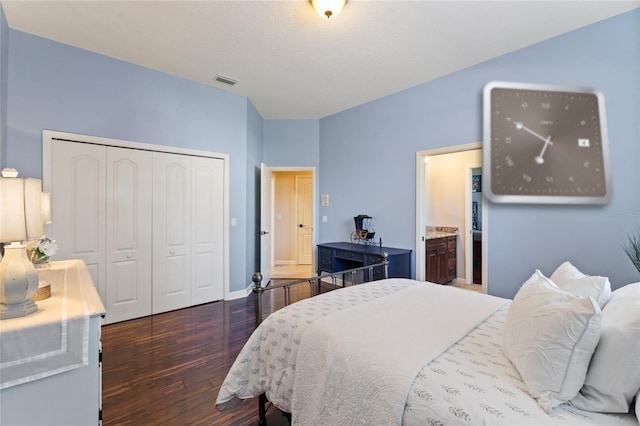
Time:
h=6 m=50
